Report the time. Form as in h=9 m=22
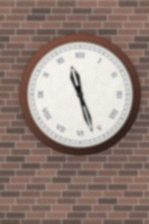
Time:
h=11 m=27
